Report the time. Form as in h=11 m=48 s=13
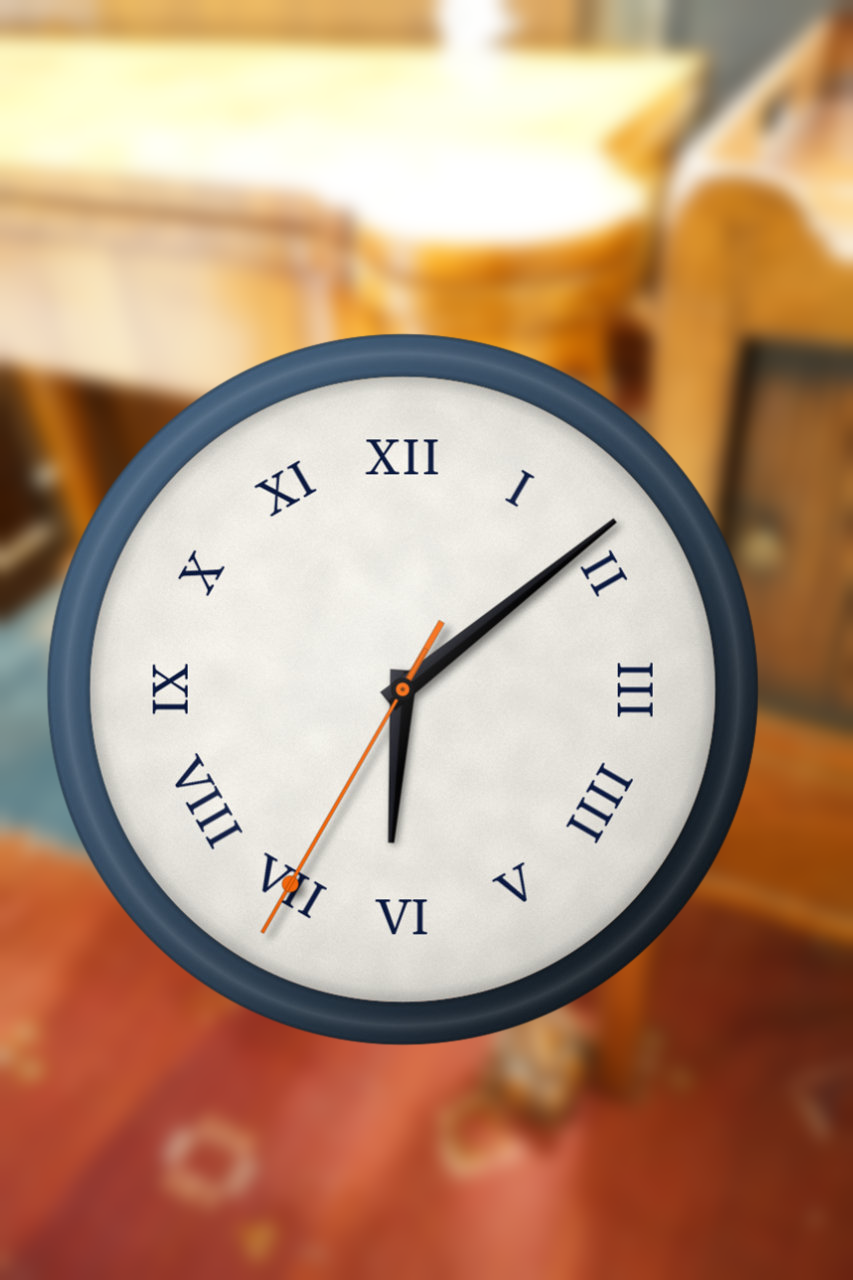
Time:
h=6 m=8 s=35
